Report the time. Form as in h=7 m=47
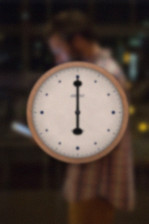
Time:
h=6 m=0
